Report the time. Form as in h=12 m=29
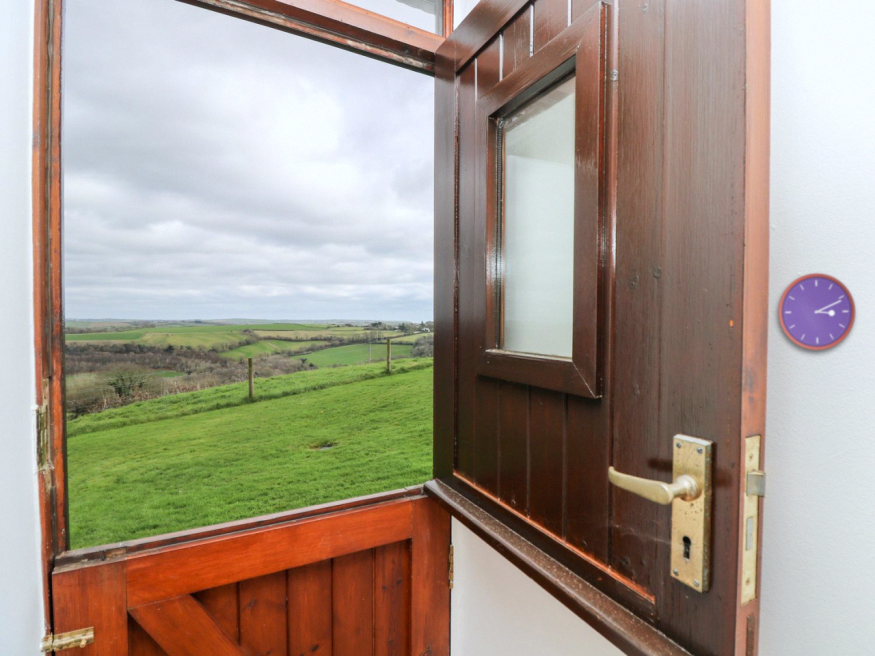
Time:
h=3 m=11
